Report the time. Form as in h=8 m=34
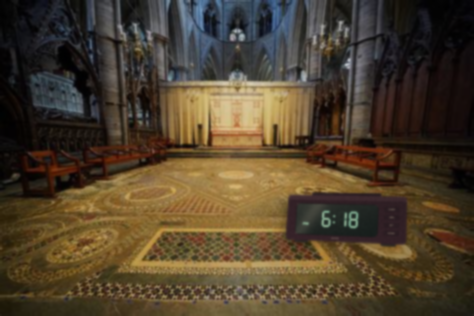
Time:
h=6 m=18
